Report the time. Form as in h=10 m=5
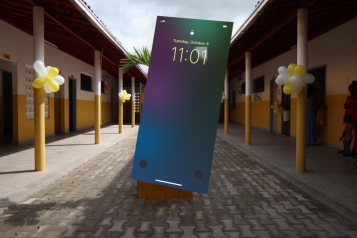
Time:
h=11 m=1
